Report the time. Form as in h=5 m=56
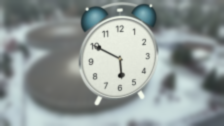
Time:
h=5 m=50
